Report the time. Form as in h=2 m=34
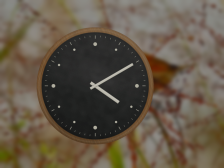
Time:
h=4 m=10
